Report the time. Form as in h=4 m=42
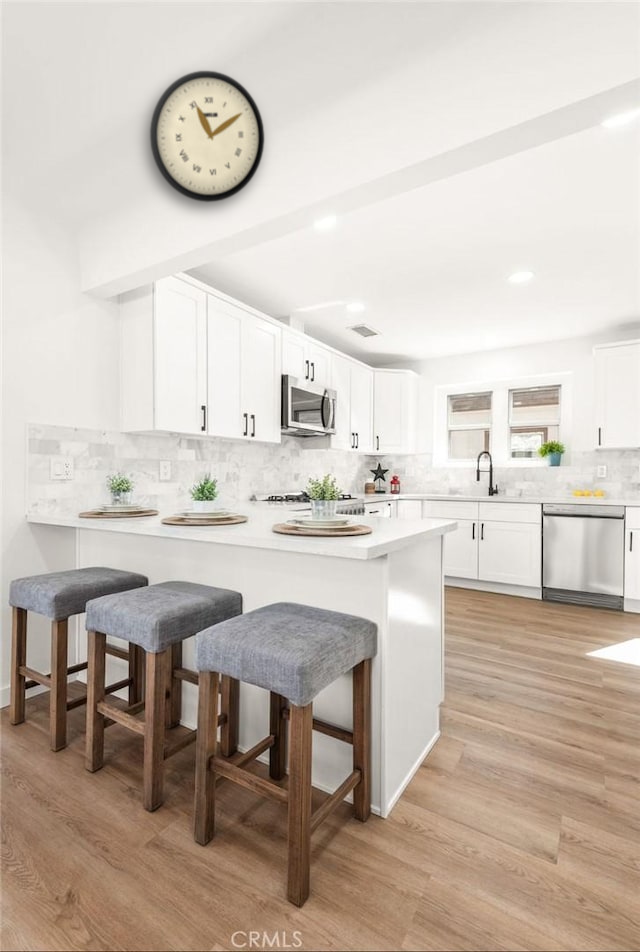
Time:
h=11 m=10
